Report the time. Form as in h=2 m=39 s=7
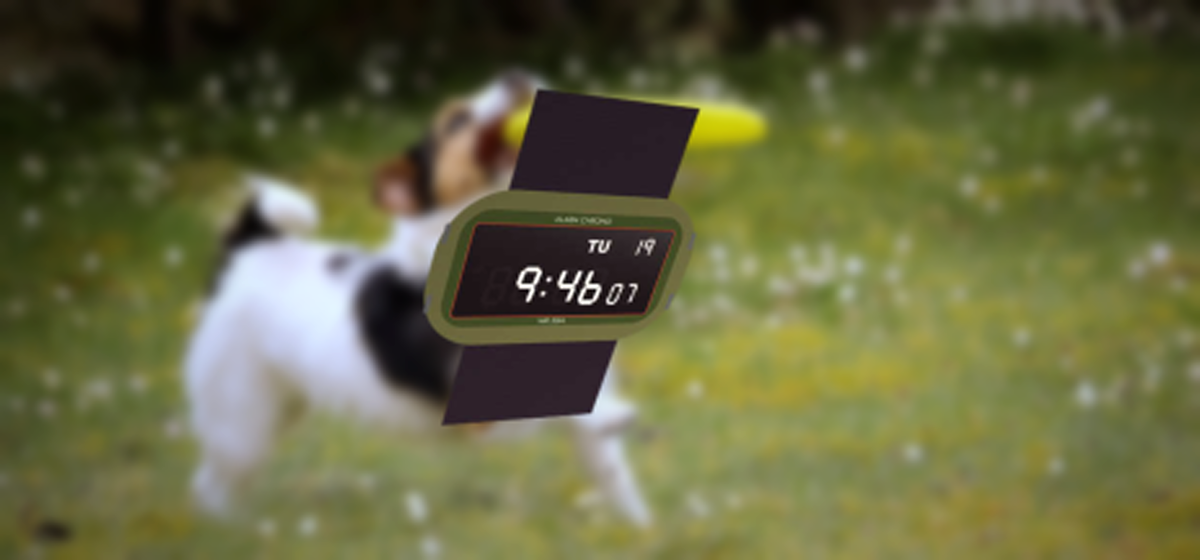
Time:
h=9 m=46 s=7
